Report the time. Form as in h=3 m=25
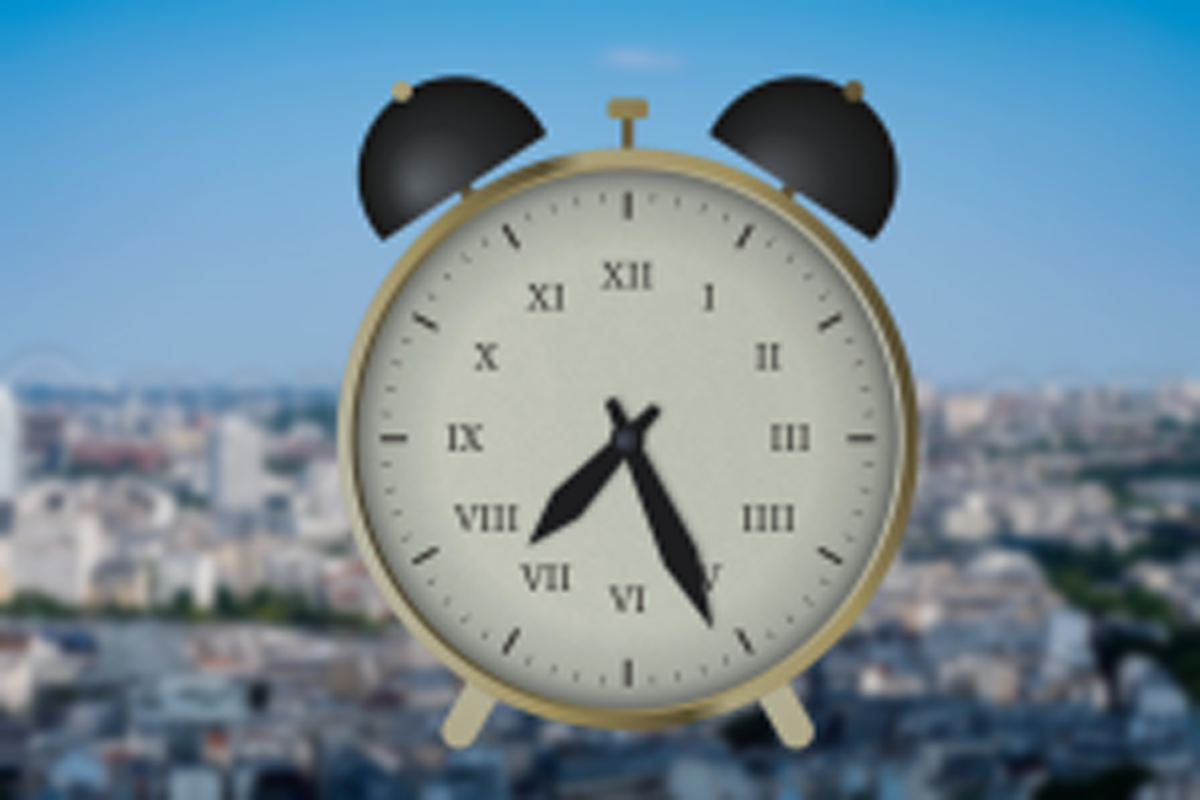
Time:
h=7 m=26
